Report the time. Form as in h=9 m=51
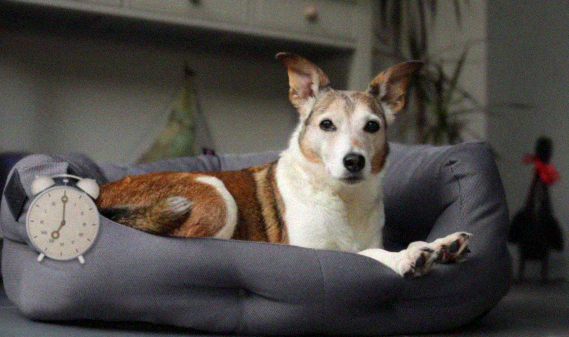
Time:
h=7 m=0
